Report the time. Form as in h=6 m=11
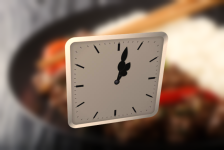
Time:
h=1 m=2
